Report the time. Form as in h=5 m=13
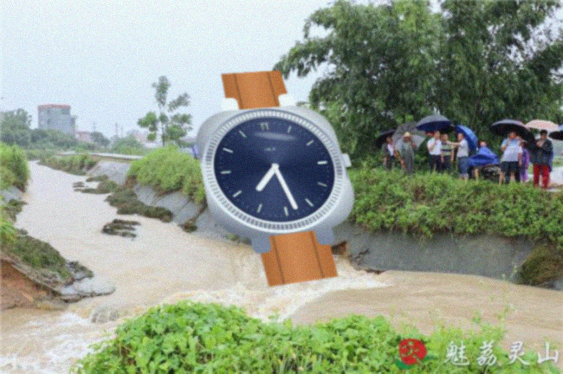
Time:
h=7 m=28
